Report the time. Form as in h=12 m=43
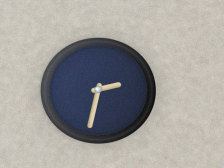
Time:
h=2 m=32
